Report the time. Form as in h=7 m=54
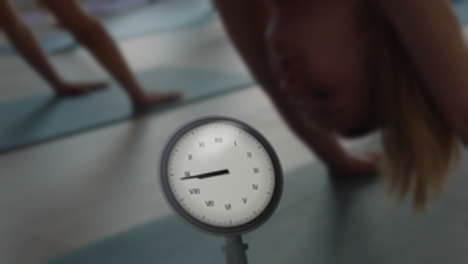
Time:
h=8 m=44
